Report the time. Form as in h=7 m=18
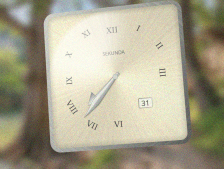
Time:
h=7 m=37
